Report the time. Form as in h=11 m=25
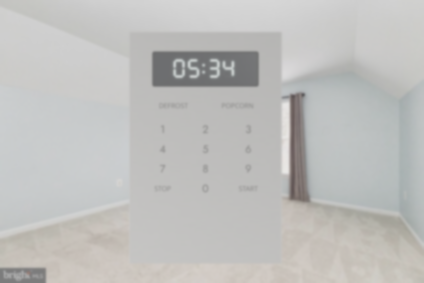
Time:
h=5 m=34
